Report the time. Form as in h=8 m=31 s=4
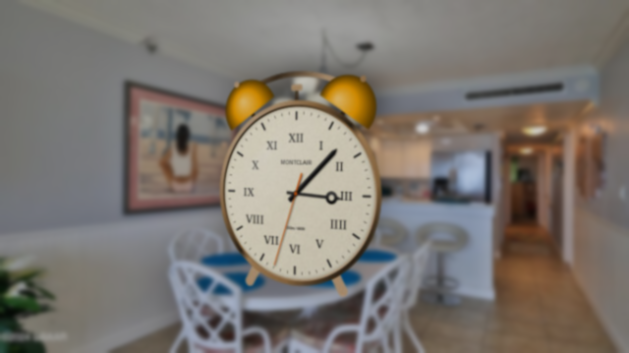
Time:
h=3 m=7 s=33
